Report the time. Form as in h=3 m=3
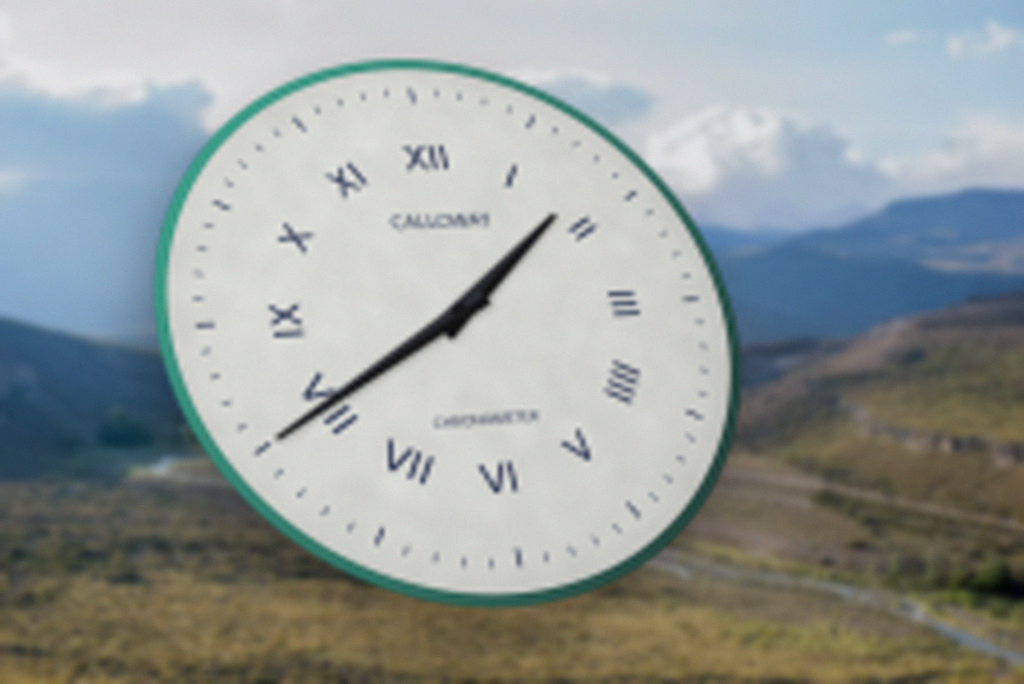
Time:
h=1 m=40
